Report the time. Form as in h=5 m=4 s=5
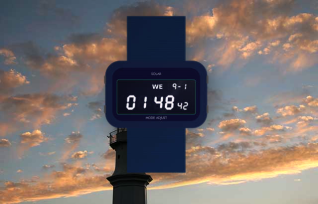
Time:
h=1 m=48 s=42
